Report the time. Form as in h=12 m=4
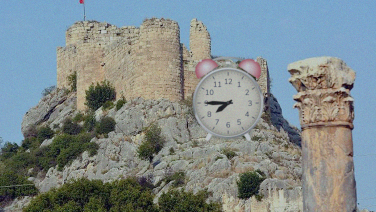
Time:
h=7 m=45
